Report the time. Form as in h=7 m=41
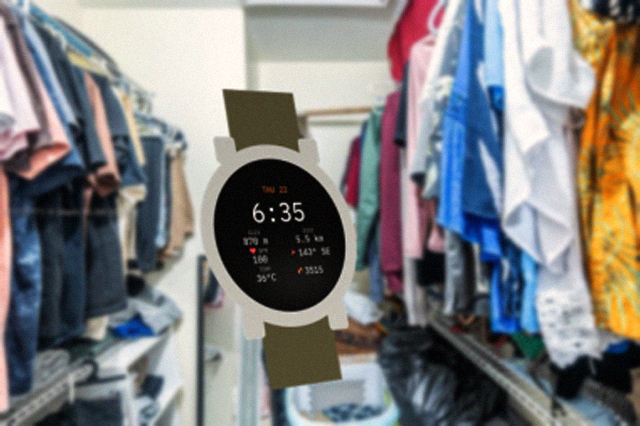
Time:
h=6 m=35
